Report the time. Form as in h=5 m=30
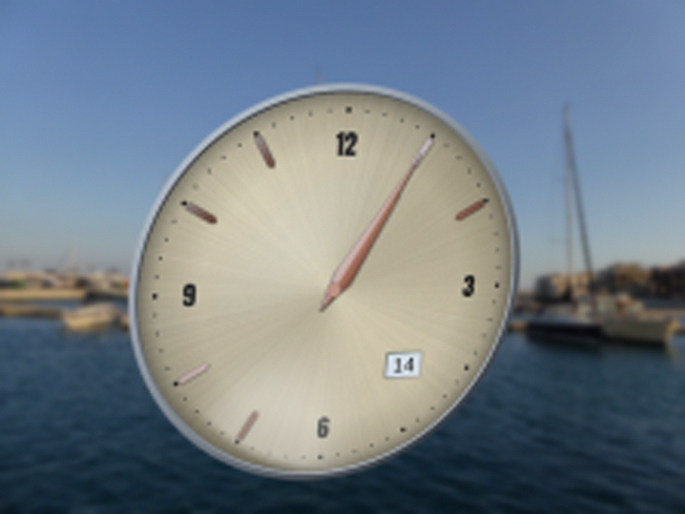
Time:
h=1 m=5
